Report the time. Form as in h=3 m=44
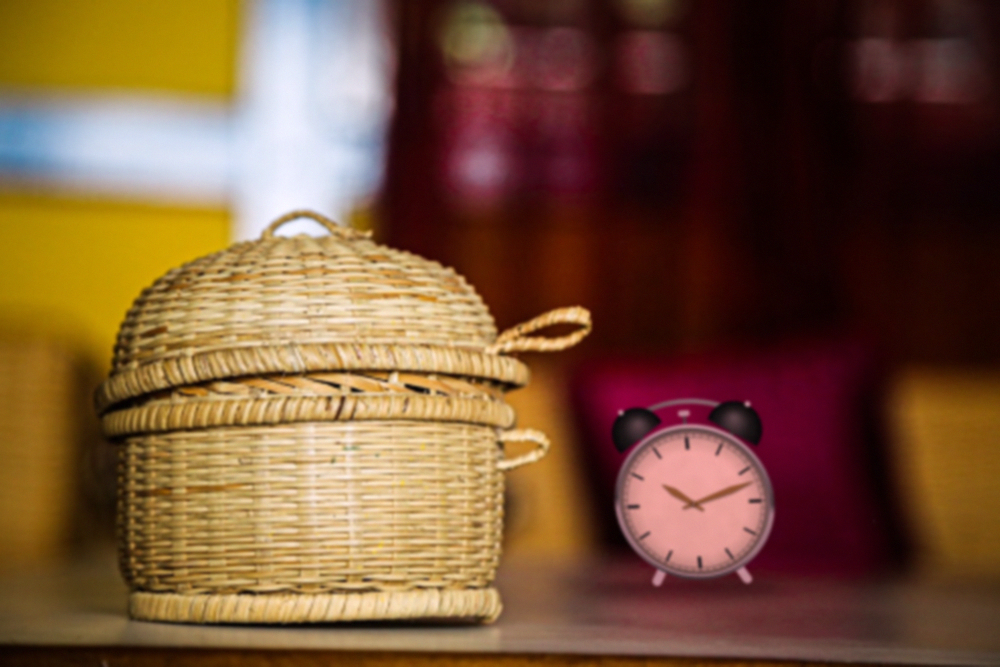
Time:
h=10 m=12
